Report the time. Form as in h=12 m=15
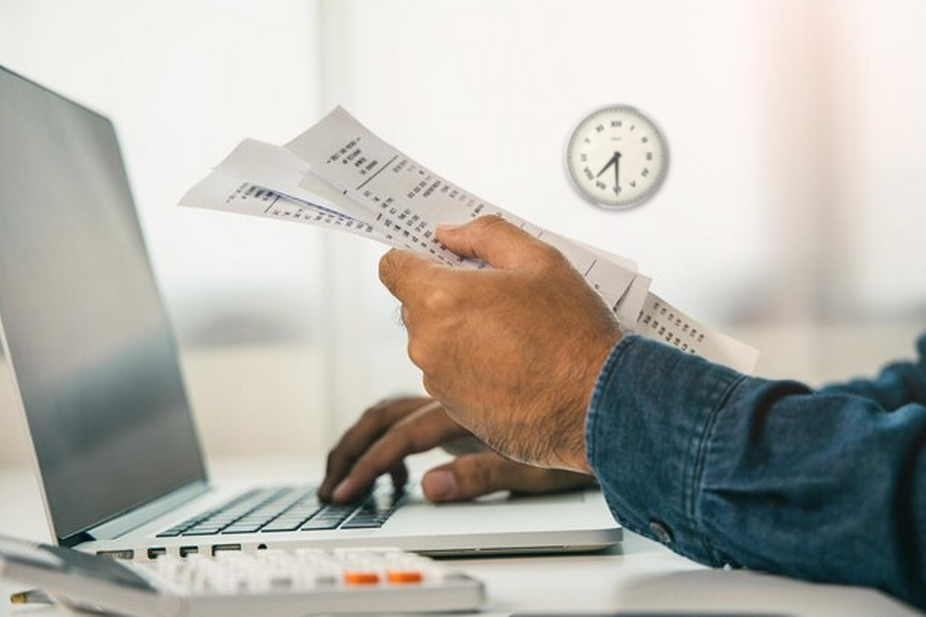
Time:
h=7 m=30
